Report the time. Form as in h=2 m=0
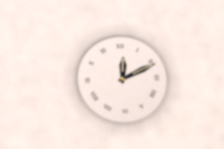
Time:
h=12 m=11
